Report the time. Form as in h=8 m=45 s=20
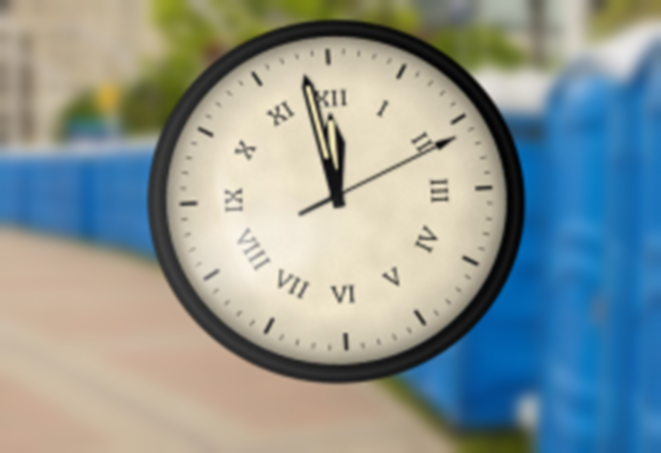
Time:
h=11 m=58 s=11
